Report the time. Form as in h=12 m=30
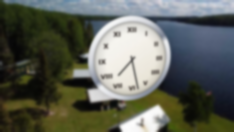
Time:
h=7 m=28
